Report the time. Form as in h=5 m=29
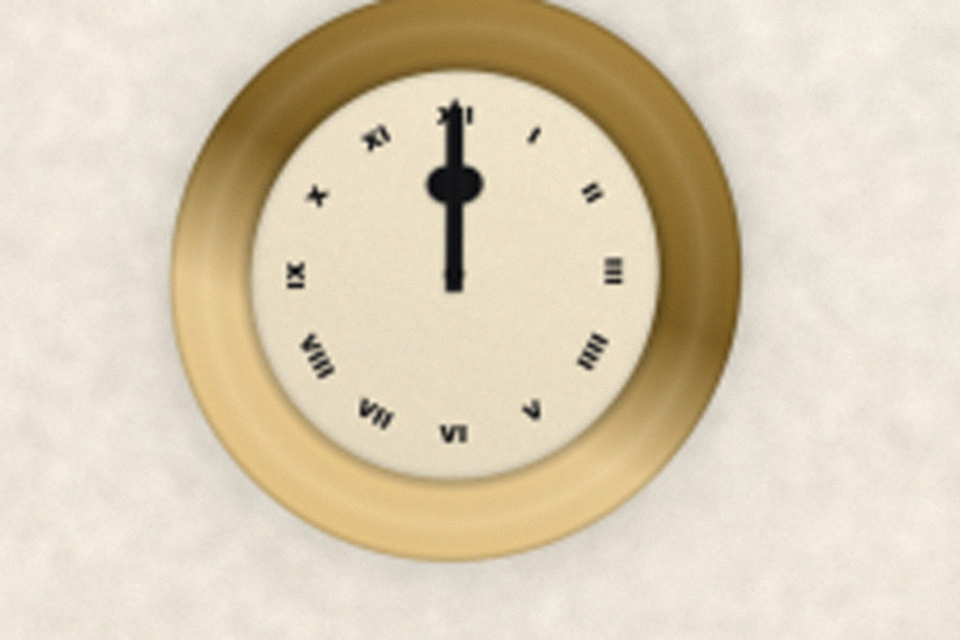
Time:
h=12 m=0
